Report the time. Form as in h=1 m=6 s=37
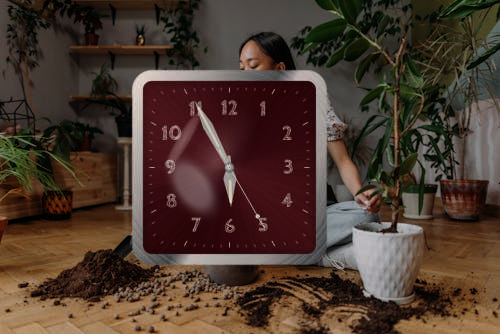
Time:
h=5 m=55 s=25
